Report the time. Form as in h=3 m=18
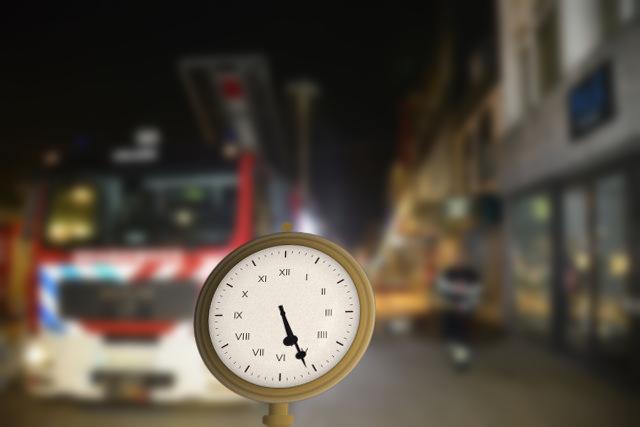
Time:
h=5 m=26
